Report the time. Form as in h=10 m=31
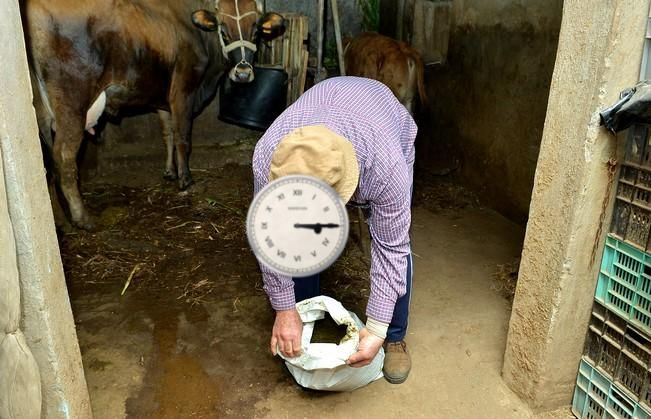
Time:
h=3 m=15
